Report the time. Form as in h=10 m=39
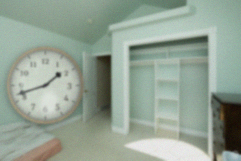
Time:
h=1 m=42
